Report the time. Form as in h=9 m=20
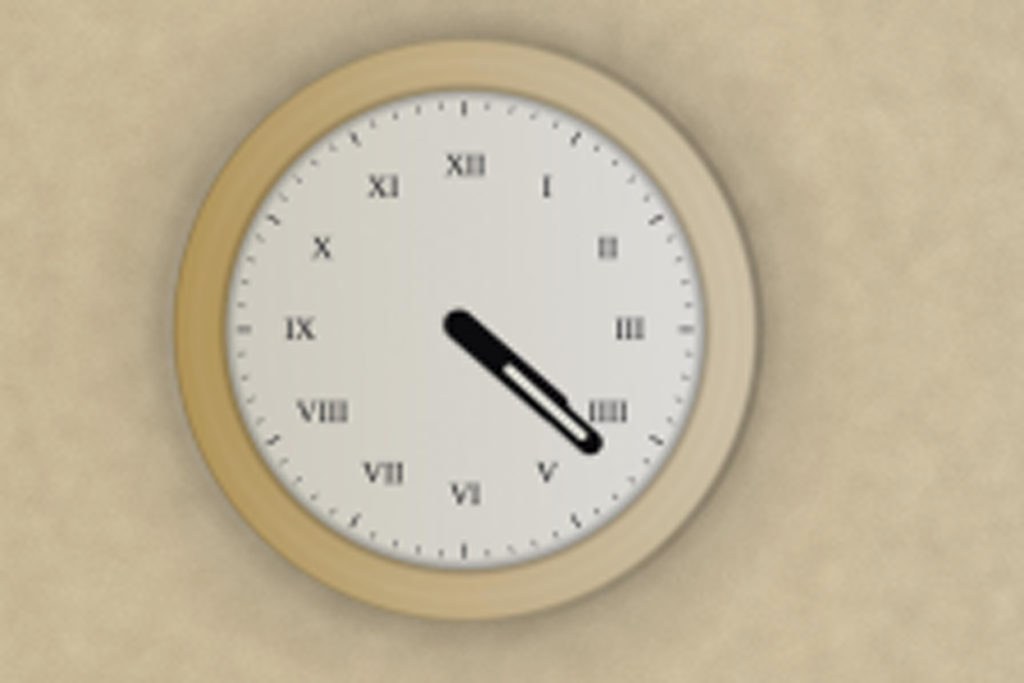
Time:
h=4 m=22
